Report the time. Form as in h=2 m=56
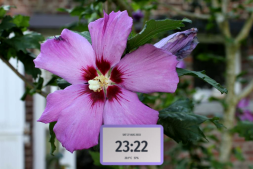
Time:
h=23 m=22
